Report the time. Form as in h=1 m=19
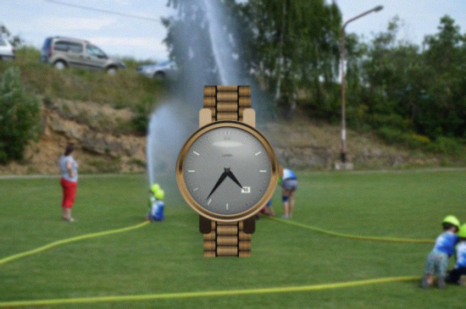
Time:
h=4 m=36
